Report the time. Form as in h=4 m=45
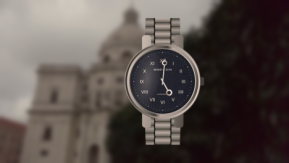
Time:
h=5 m=1
